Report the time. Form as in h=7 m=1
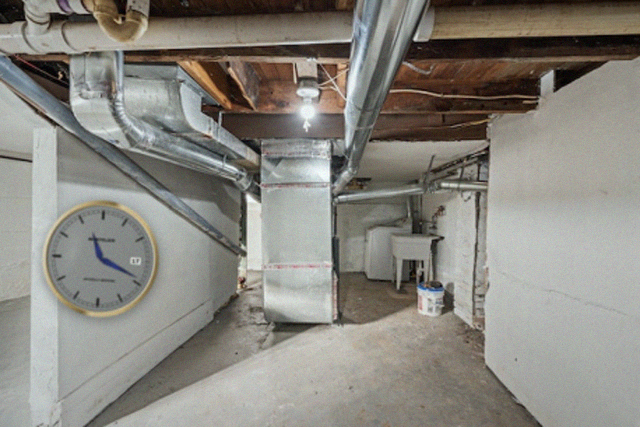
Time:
h=11 m=19
